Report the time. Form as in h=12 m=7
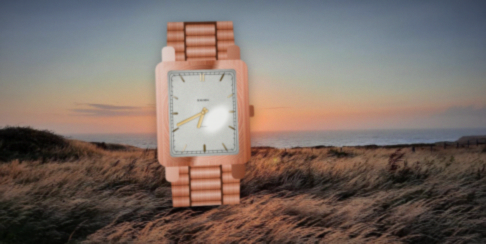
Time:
h=6 m=41
